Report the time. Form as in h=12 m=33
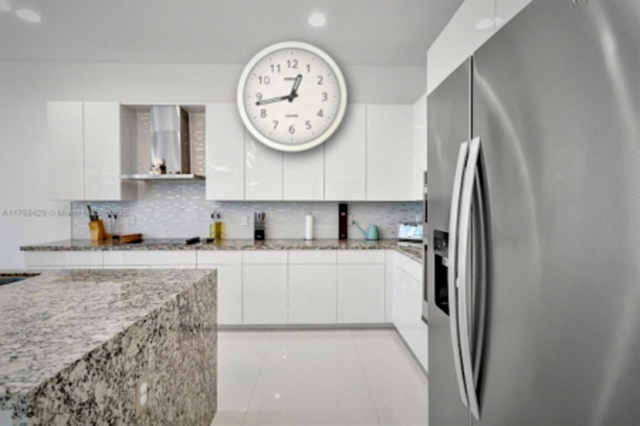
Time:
h=12 m=43
